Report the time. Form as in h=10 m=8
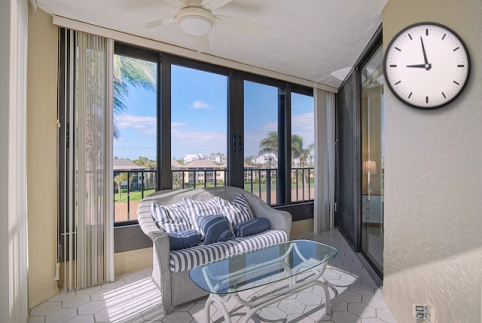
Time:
h=8 m=58
